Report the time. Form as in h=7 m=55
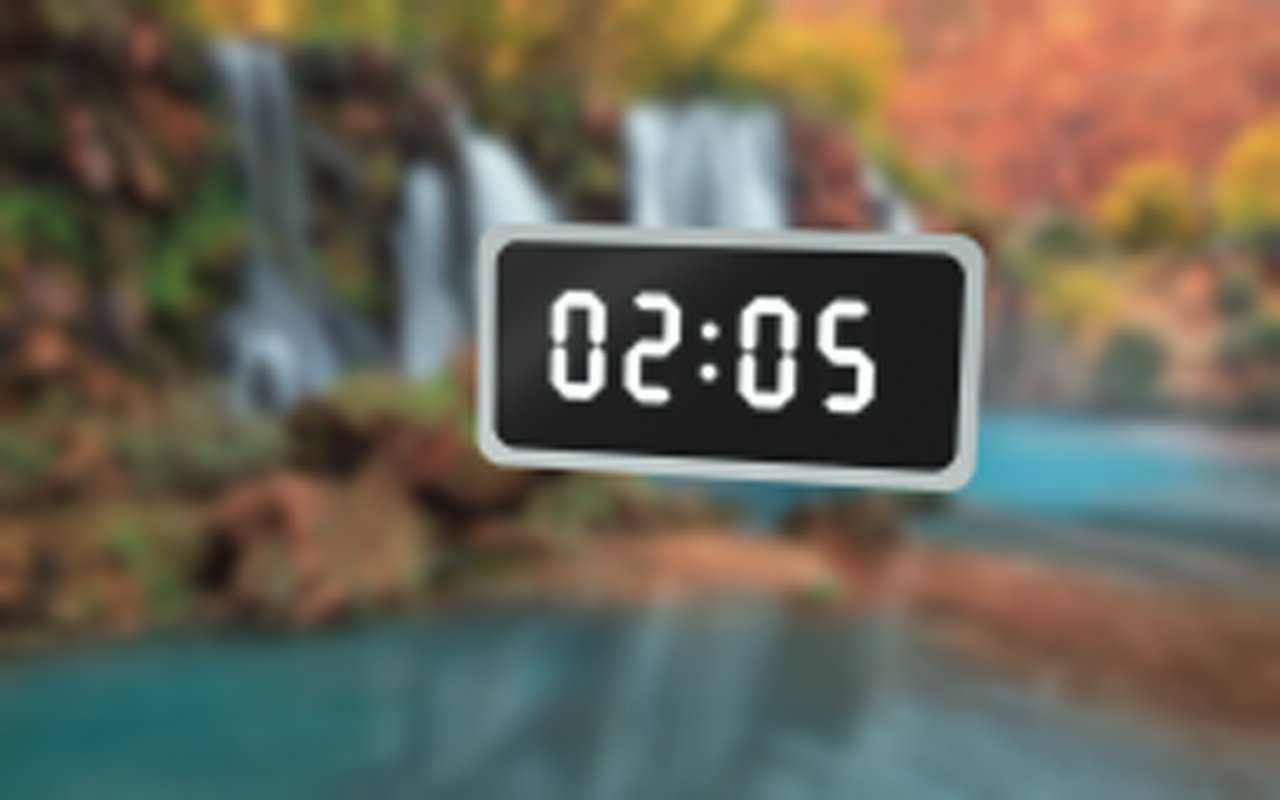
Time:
h=2 m=5
